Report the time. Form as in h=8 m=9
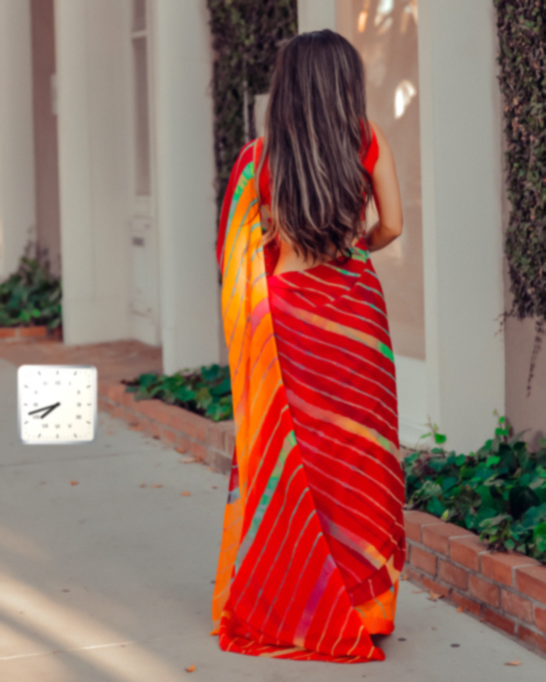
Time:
h=7 m=42
